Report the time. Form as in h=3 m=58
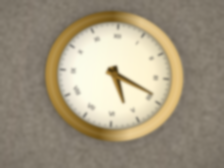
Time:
h=5 m=19
